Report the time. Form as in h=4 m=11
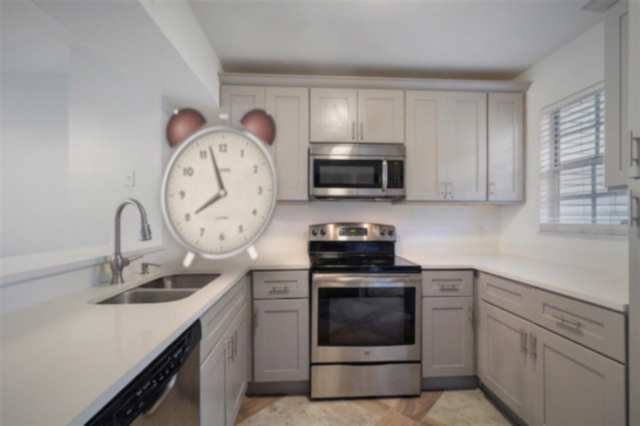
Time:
h=7 m=57
